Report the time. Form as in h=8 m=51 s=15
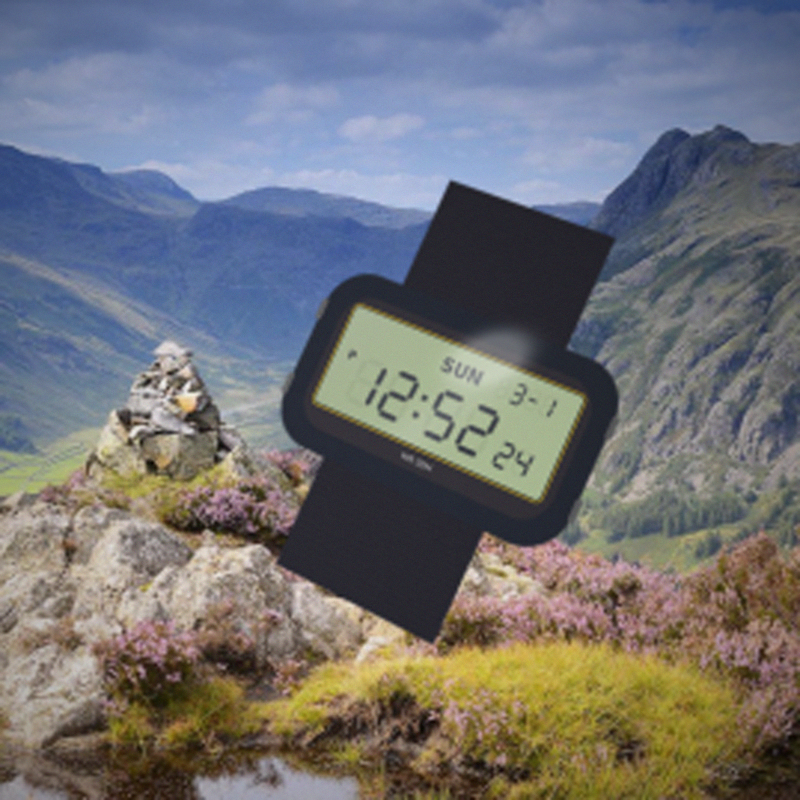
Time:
h=12 m=52 s=24
